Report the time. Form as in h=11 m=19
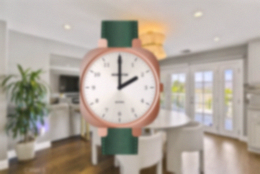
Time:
h=2 m=0
